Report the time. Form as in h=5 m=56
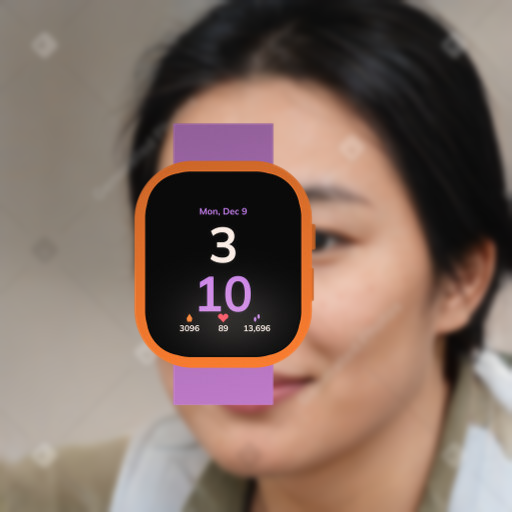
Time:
h=3 m=10
